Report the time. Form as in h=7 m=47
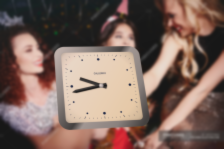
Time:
h=9 m=43
